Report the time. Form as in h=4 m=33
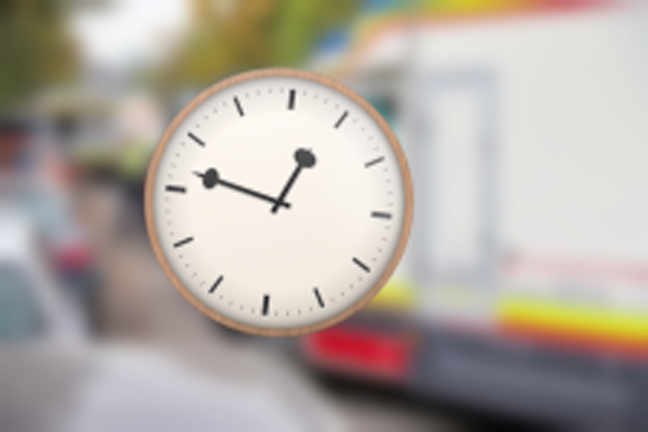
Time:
h=12 m=47
